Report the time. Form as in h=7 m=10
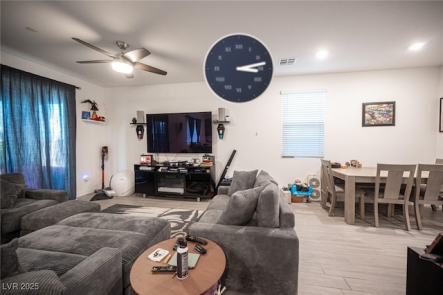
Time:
h=3 m=13
